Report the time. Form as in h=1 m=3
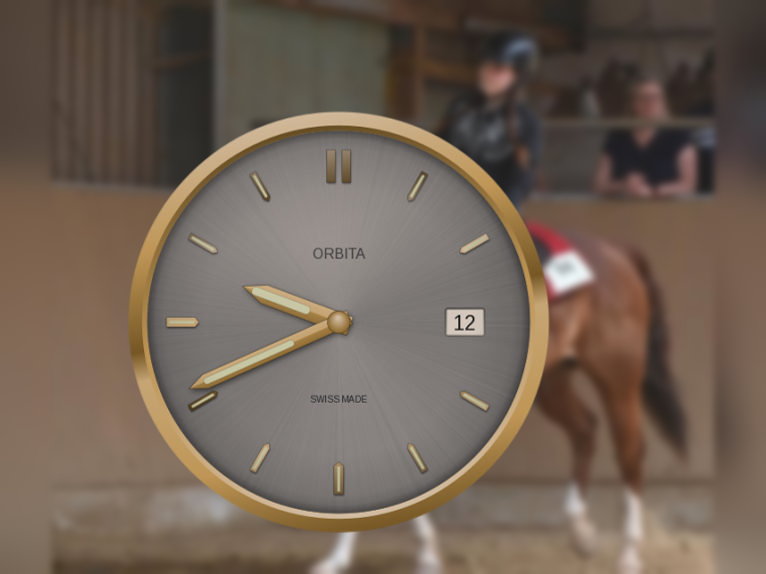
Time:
h=9 m=41
